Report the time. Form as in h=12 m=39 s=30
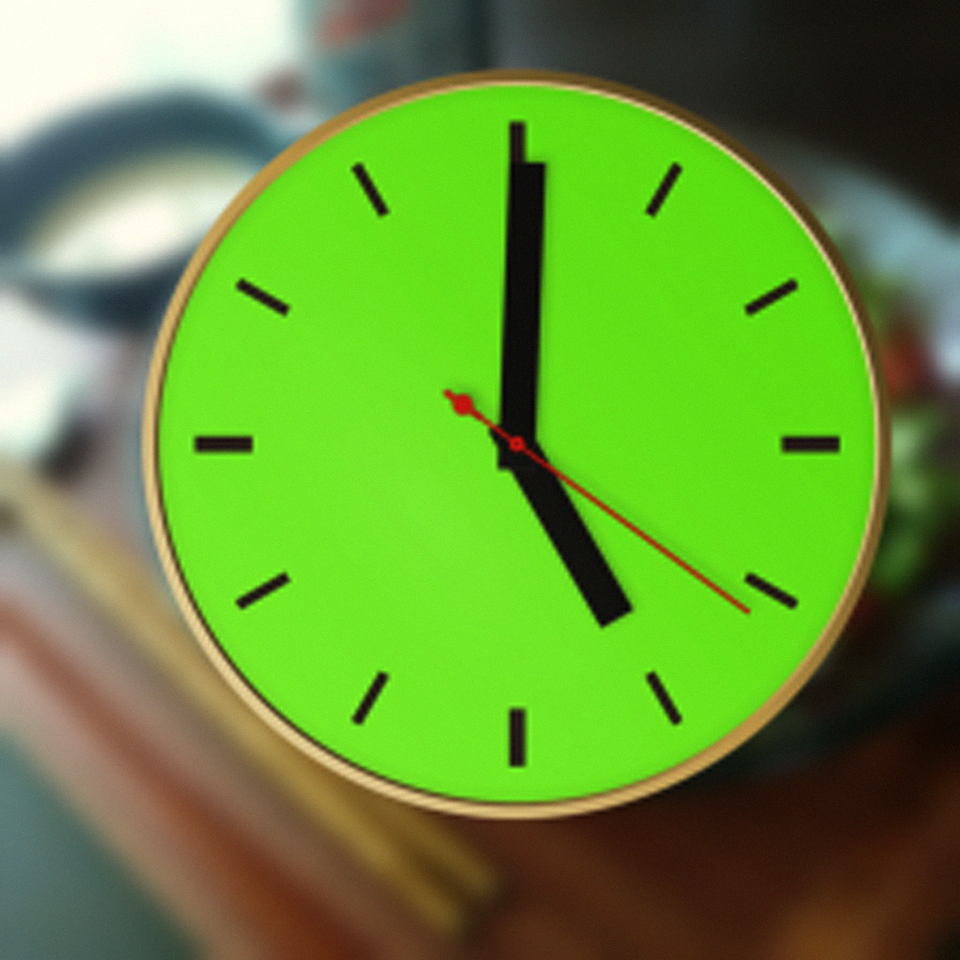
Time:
h=5 m=0 s=21
